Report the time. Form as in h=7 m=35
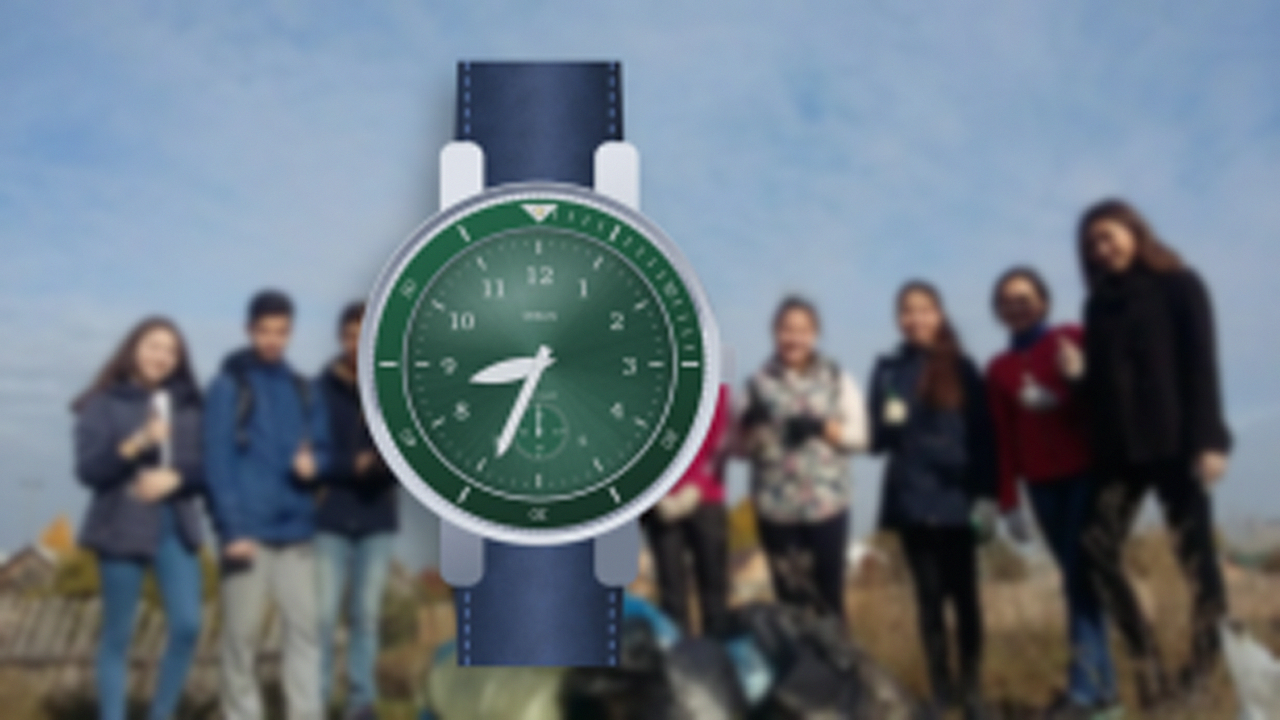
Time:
h=8 m=34
